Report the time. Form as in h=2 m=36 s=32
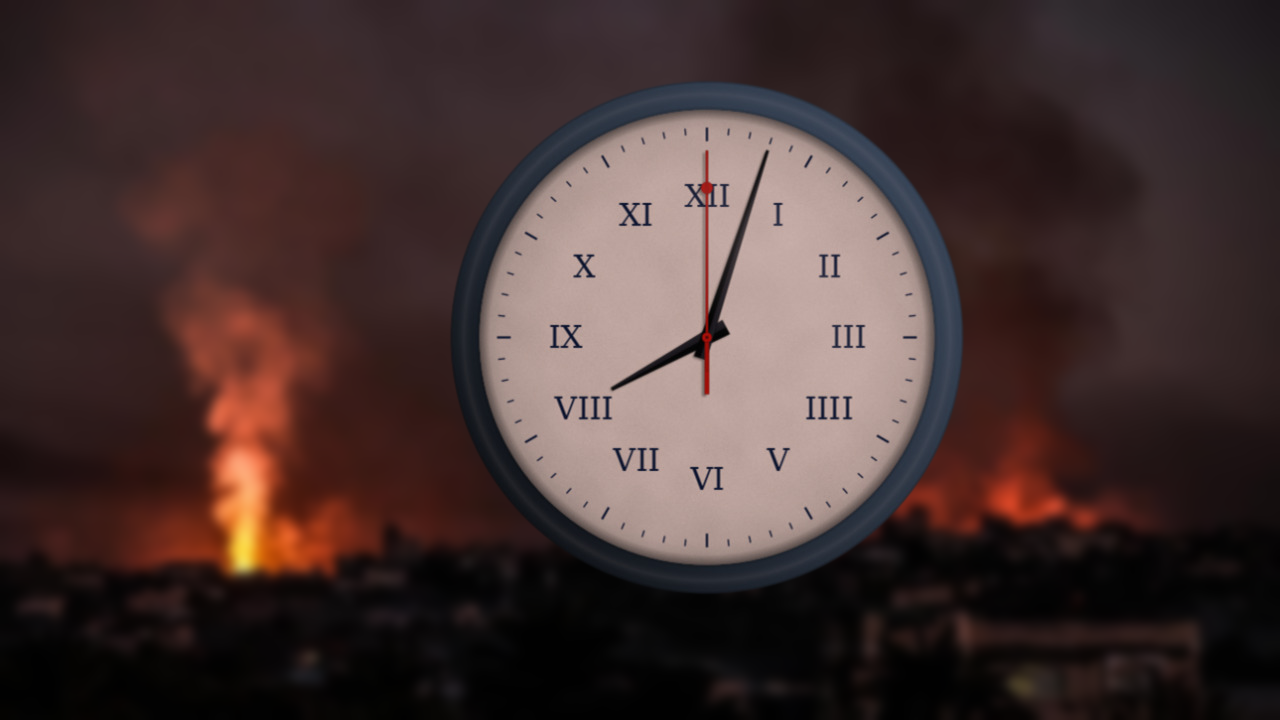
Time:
h=8 m=3 s=0
